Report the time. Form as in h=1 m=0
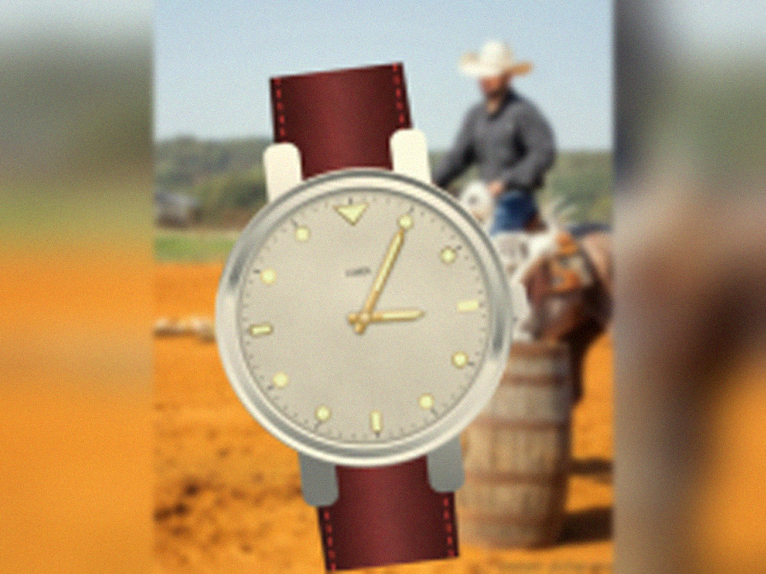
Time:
h=3 m=5
